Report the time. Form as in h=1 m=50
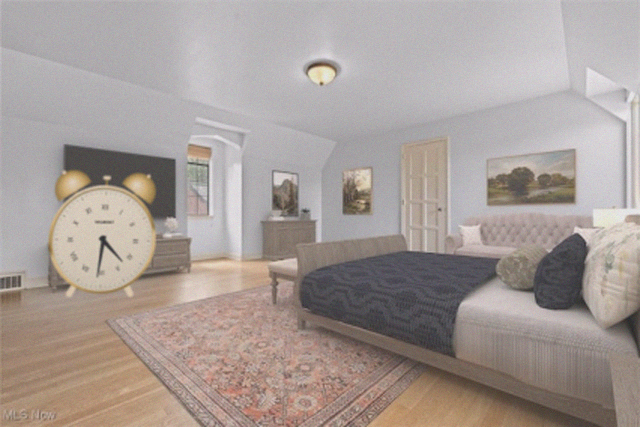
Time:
h=4 m=31
